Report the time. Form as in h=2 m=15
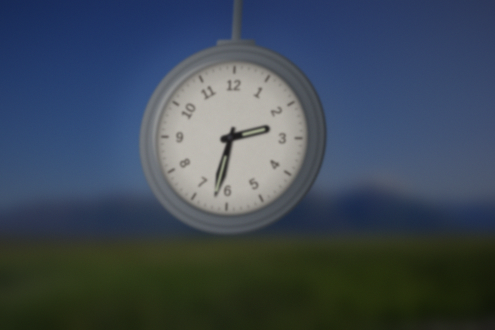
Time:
h=2 m=32
